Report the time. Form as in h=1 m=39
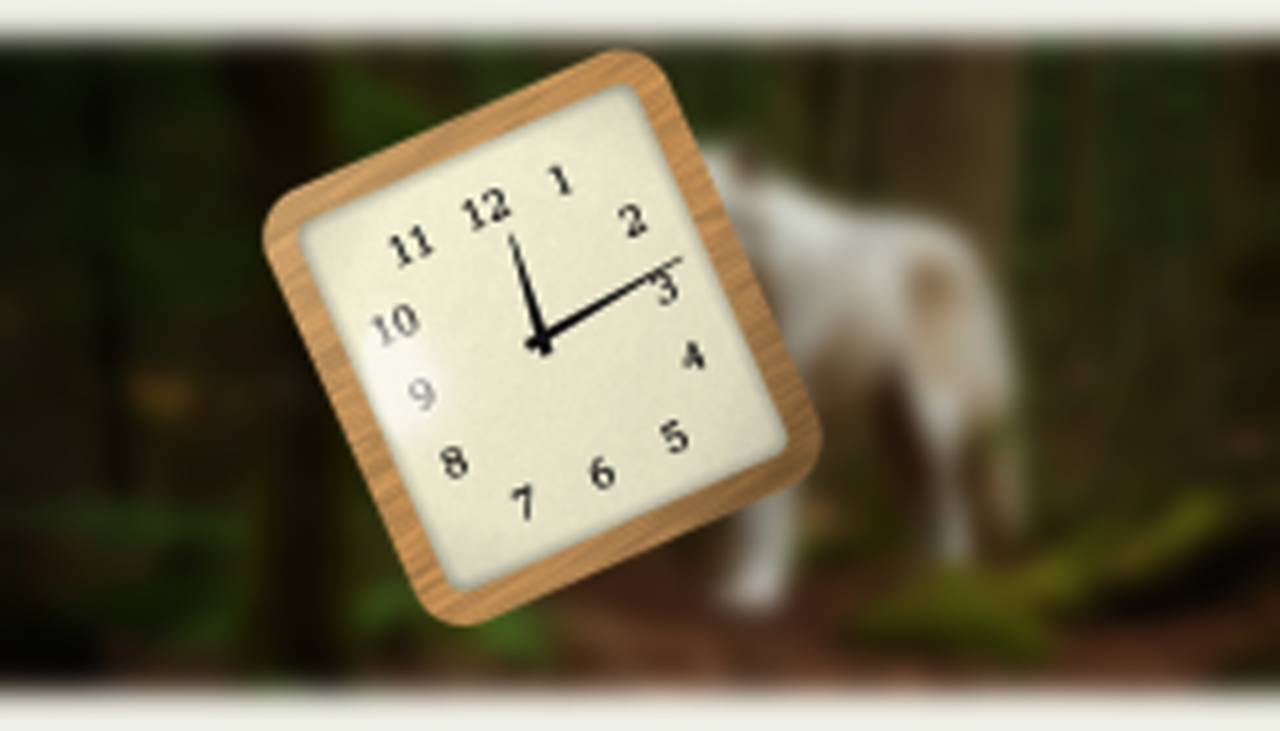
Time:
h=12 m=14
